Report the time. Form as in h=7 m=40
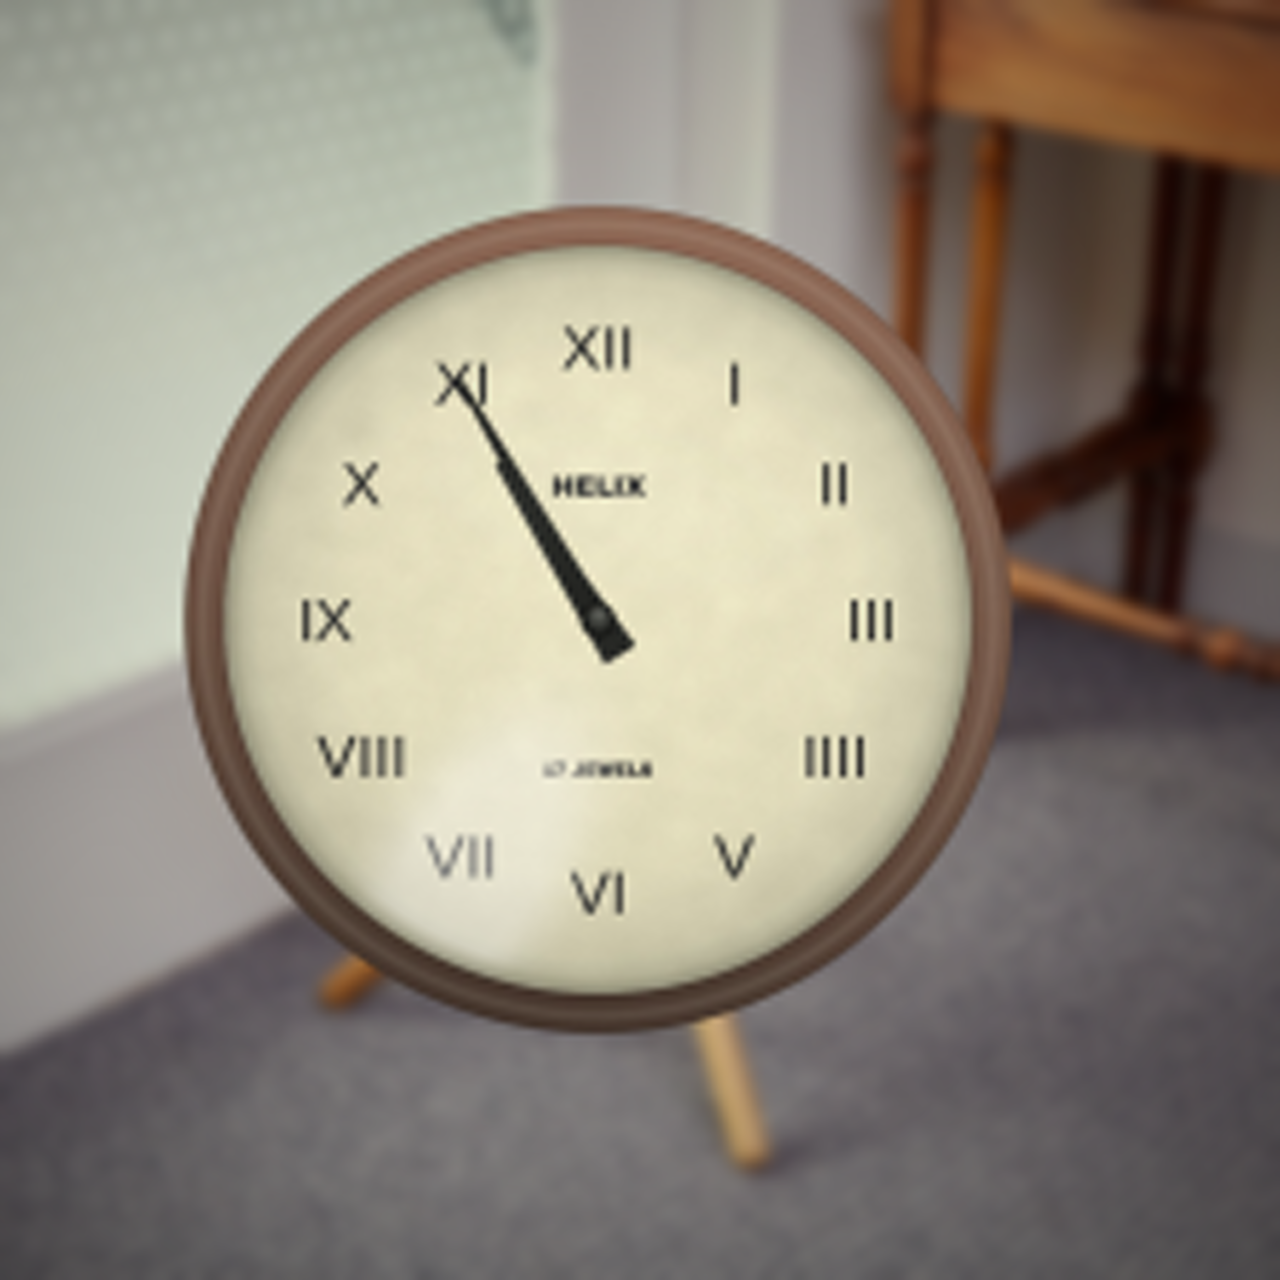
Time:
h=10 m=55
